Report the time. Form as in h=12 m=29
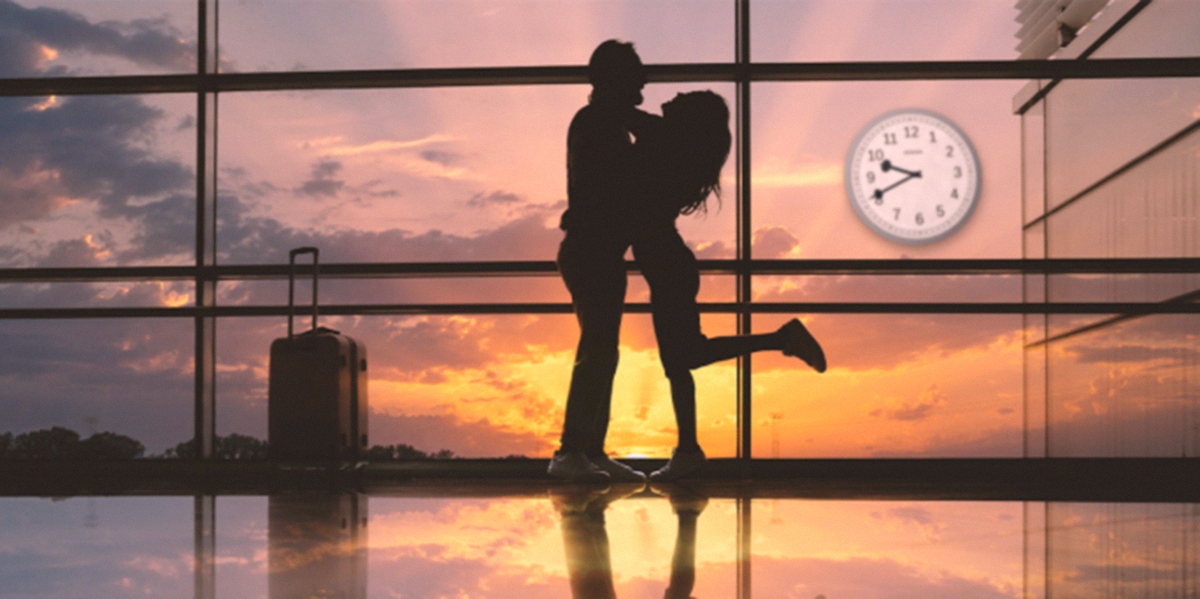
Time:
h=9 m=41
